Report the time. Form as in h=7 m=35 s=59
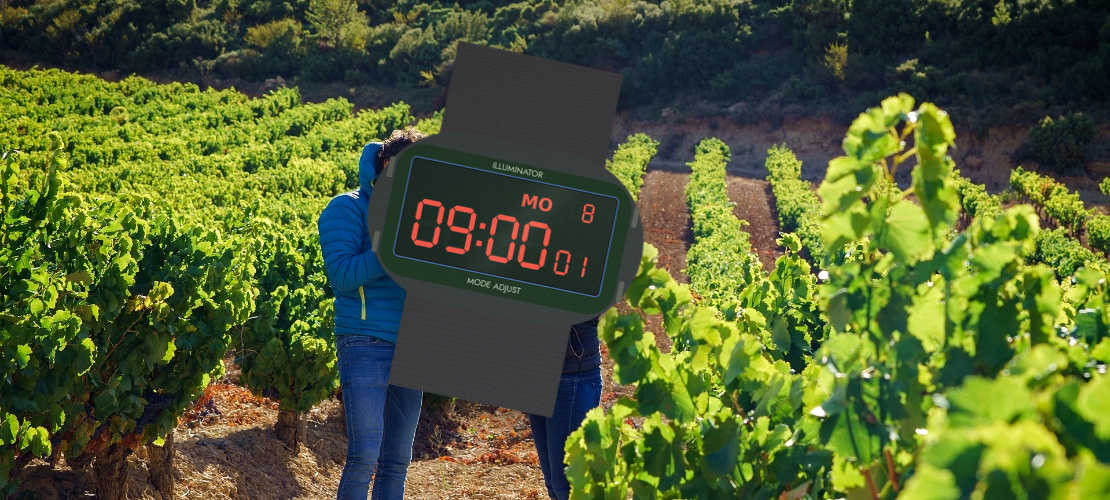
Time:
h=9 m=0 s=1
